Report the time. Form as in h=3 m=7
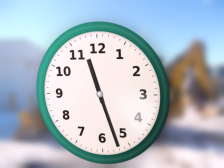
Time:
h=11 m=27
